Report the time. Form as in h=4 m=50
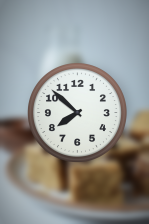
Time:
h=7 m=52
